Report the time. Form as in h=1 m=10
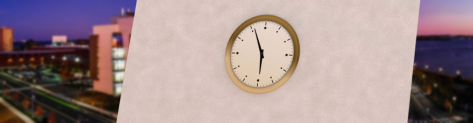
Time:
h=5 m=56
